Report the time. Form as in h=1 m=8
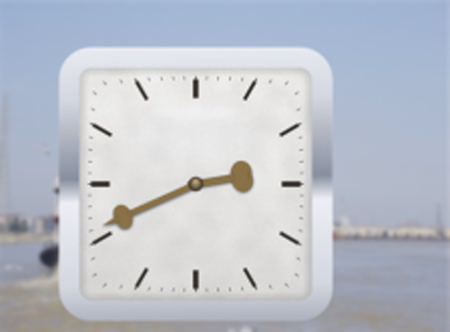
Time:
h=2 m=41
